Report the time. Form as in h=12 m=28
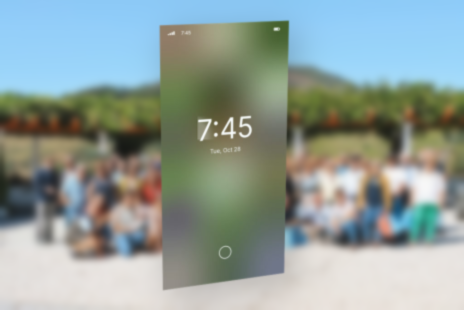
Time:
h=7 m=45
